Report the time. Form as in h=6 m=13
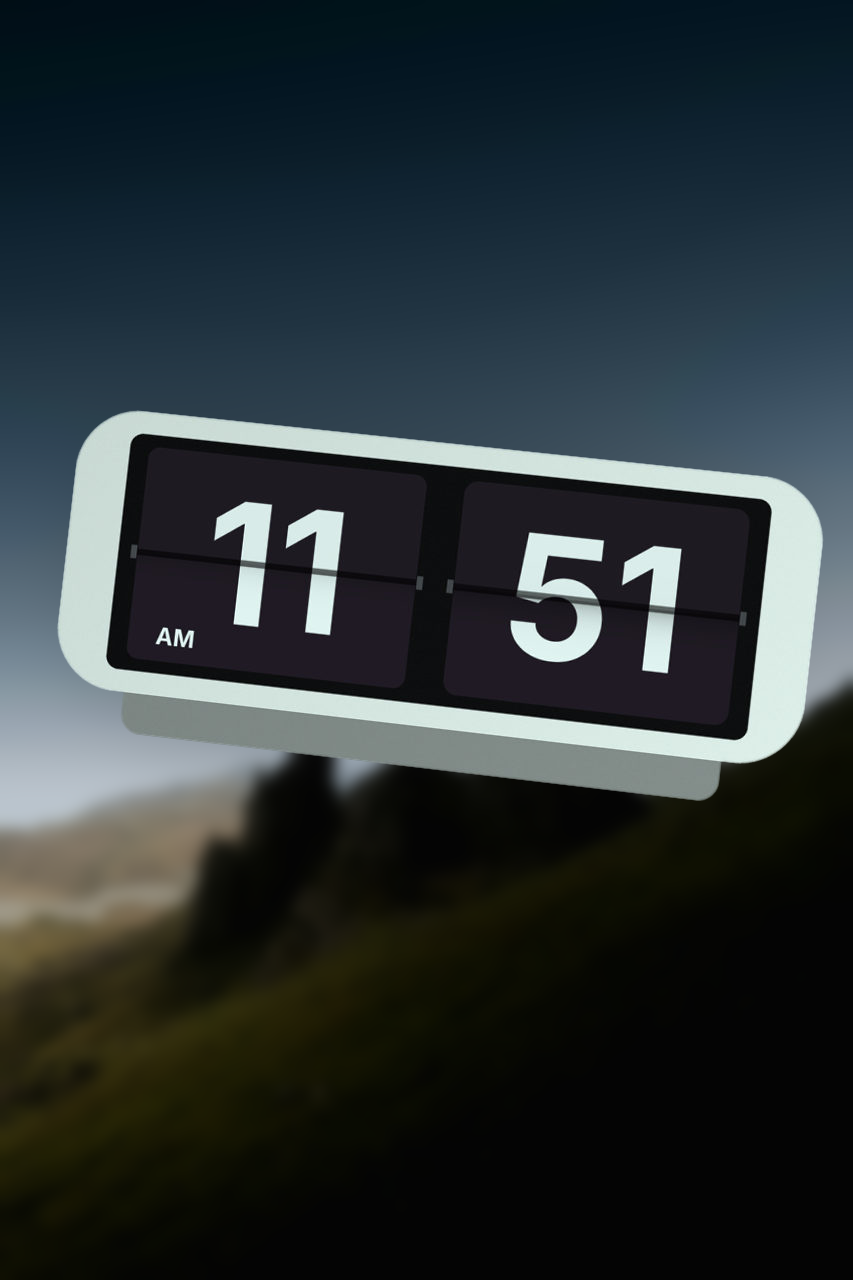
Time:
h=11 m=51
